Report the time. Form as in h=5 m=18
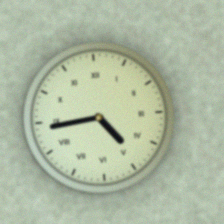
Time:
h=4 m=44
